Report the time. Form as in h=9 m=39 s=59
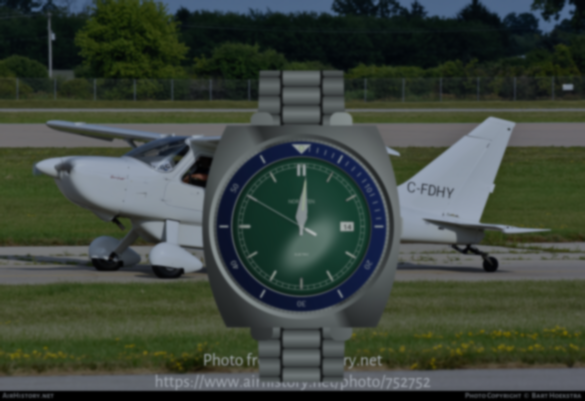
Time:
h=12 m=0 s=50
